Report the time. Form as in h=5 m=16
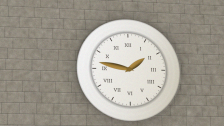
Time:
h=1 m=47
